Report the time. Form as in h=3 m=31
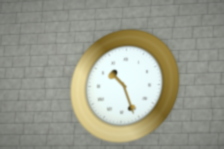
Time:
h=10 m=26
